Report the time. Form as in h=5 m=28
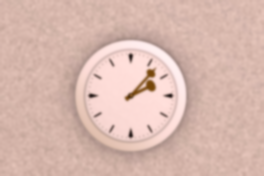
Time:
h=2 m=7
